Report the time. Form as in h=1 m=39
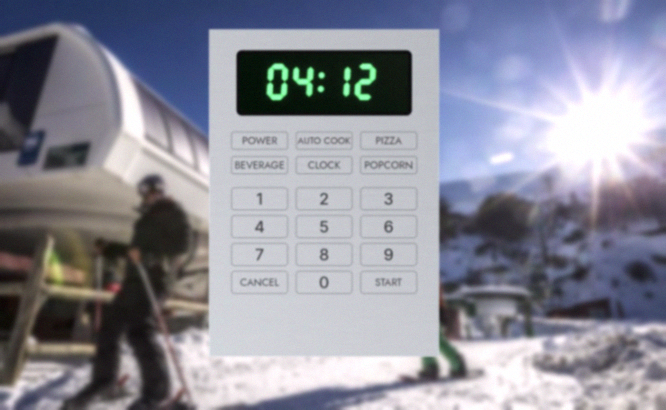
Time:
h=4 m=12
